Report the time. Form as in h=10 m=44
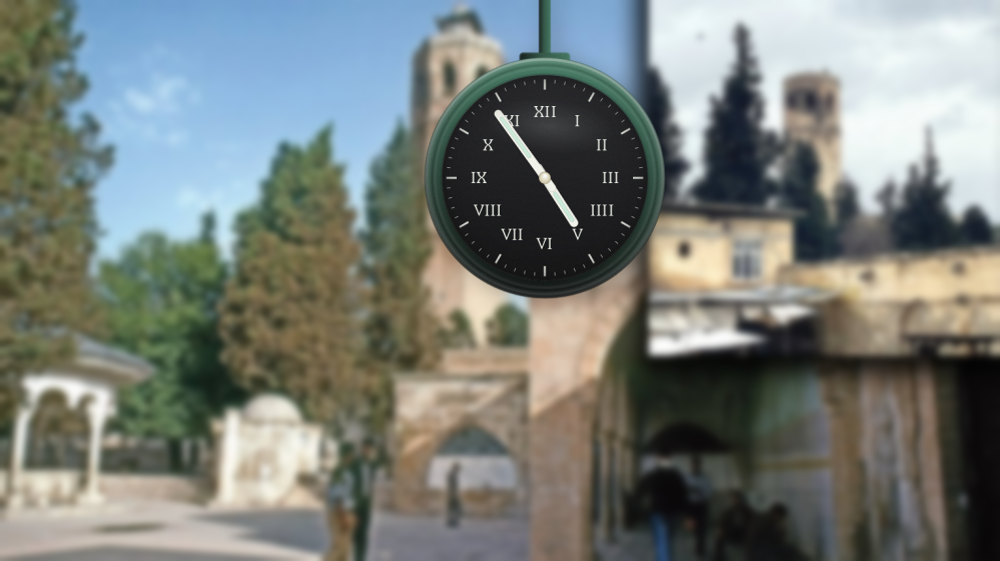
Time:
h=4 m=54
